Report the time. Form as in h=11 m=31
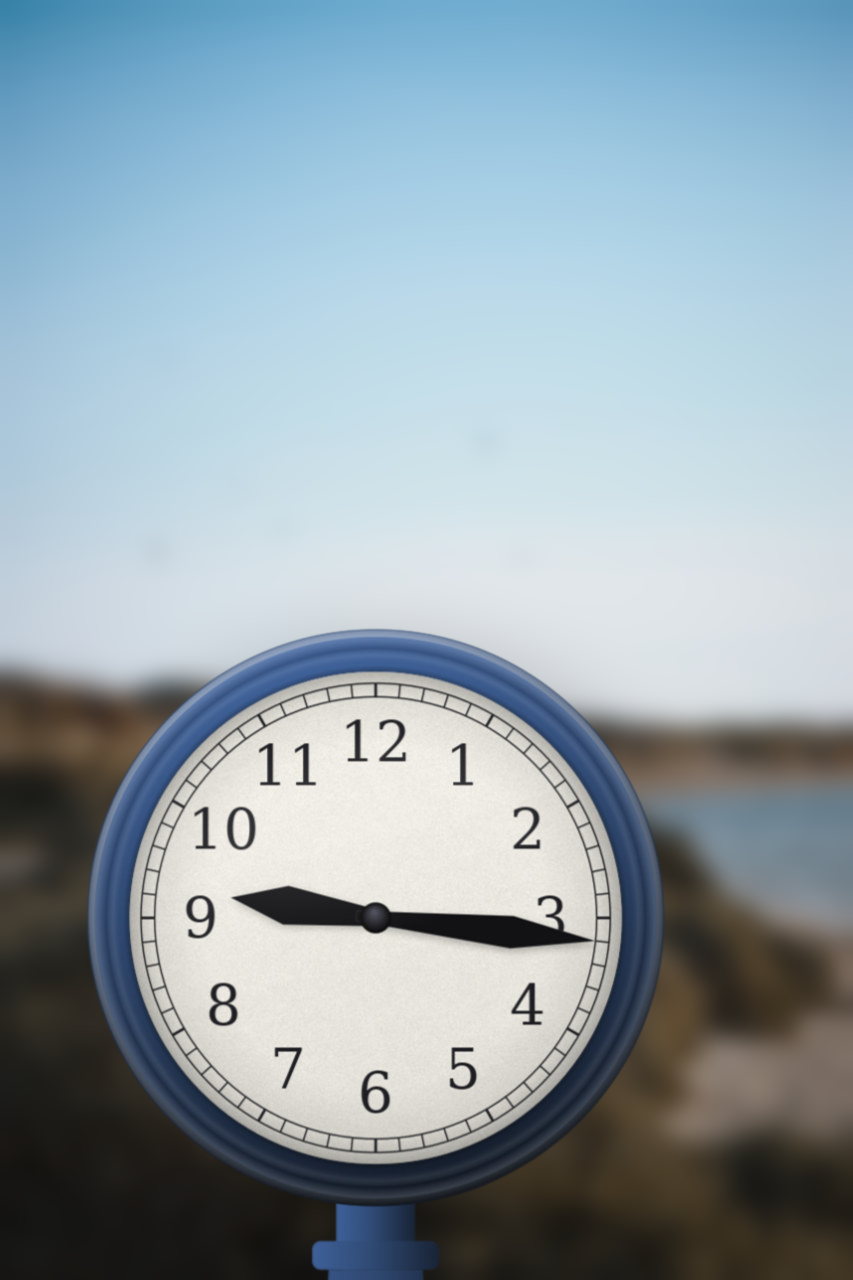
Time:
h=9 m=16
